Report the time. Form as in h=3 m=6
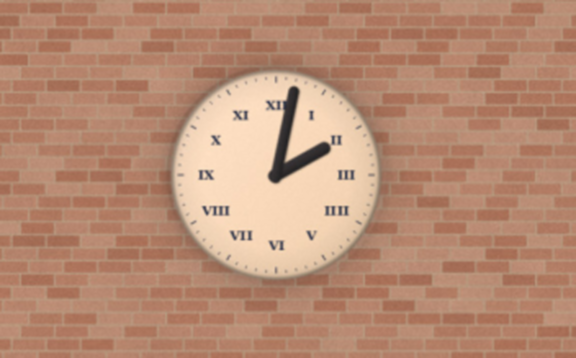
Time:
h=2 m=2
